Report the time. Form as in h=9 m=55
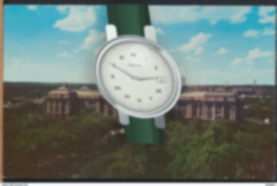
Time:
h=2 m=50
